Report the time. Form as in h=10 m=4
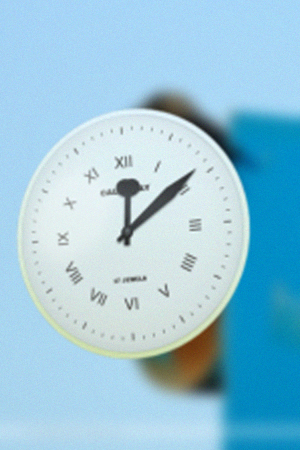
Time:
h=12 m=9
